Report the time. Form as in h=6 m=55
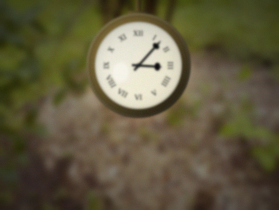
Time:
h=3 m=7
